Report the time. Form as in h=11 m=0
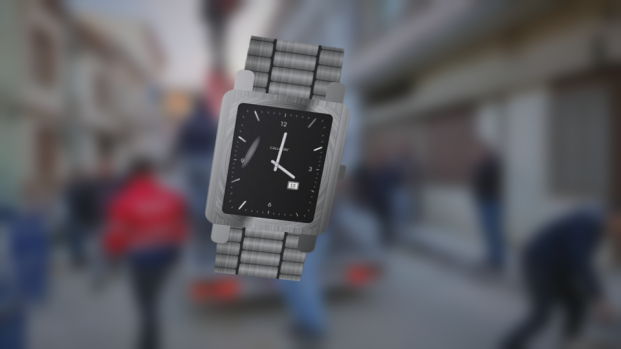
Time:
h=4 m=1
